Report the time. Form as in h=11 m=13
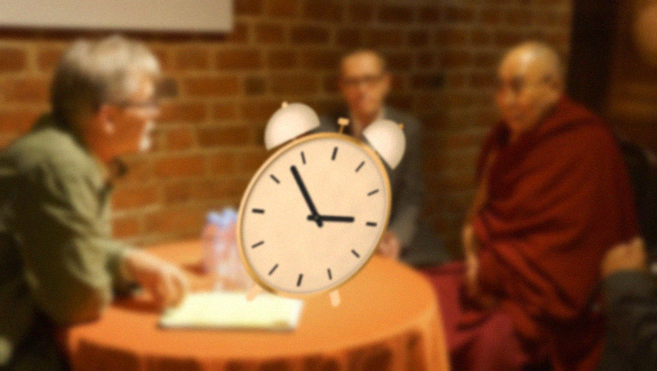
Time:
h=2 m=53
